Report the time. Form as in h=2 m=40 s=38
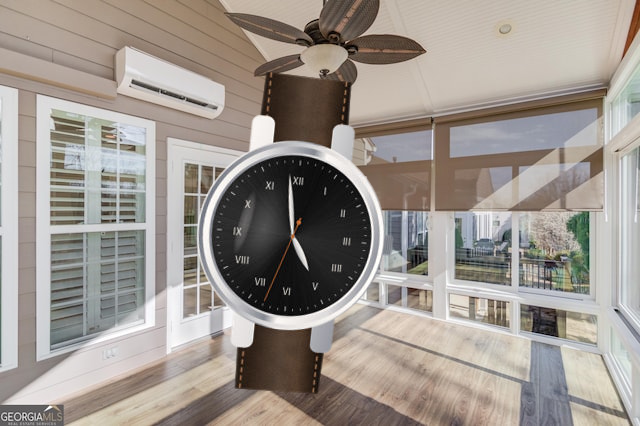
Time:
h=4 m=58 s=33
